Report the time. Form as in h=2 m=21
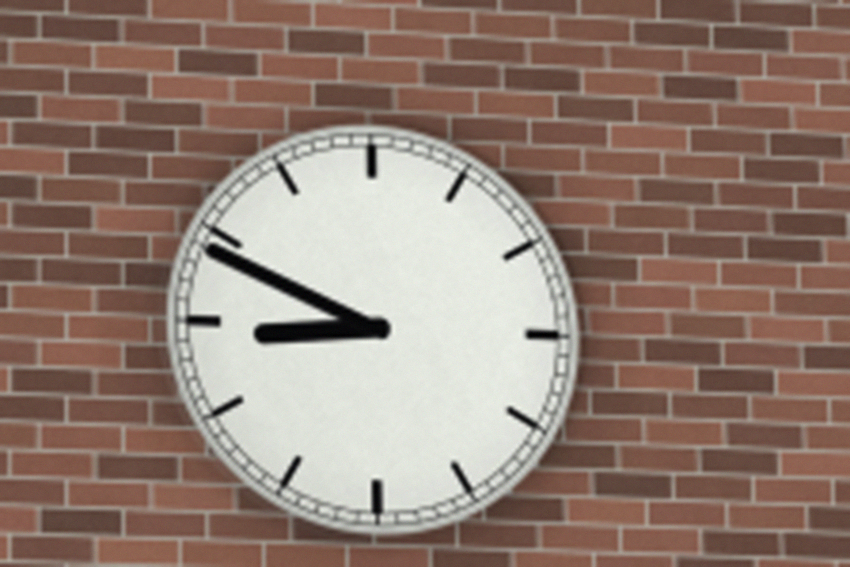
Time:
h=8 m=49
